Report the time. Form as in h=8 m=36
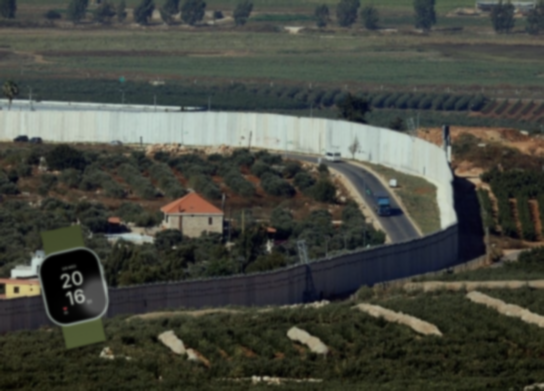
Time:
h=20 m=16
